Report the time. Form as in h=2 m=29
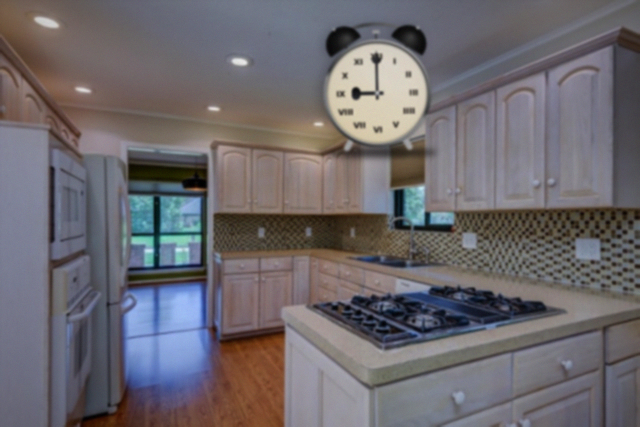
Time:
h=9 m=0
